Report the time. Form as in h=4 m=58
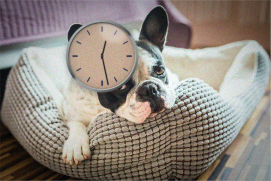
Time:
h=12 m=28
